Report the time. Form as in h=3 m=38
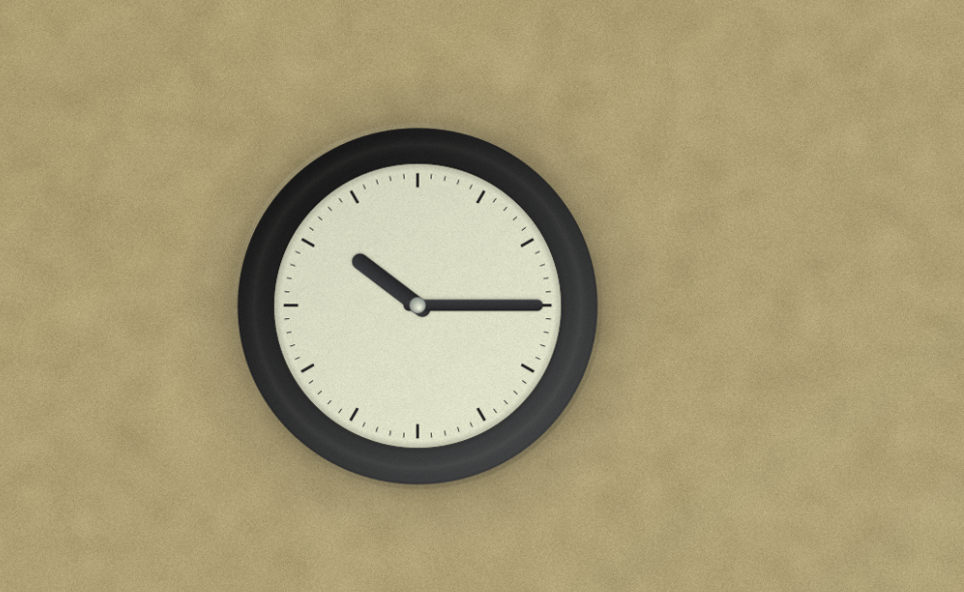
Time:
h=10 m=15
